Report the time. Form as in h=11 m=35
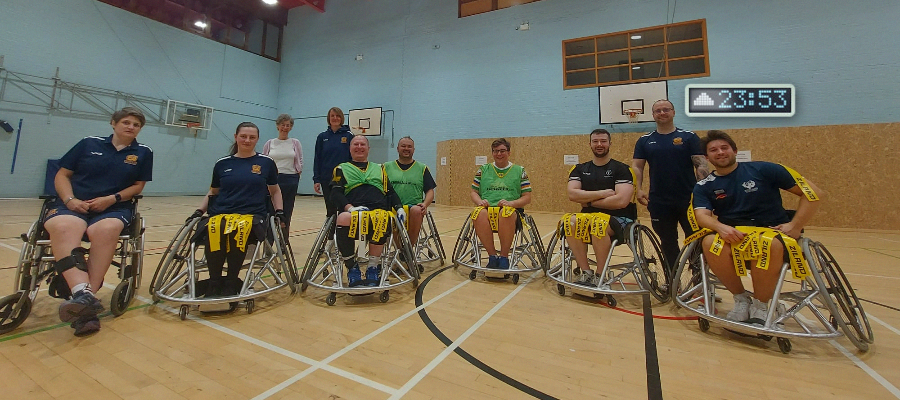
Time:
h=23 m=53
